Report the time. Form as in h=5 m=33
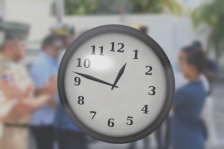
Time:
h=12 m=47
